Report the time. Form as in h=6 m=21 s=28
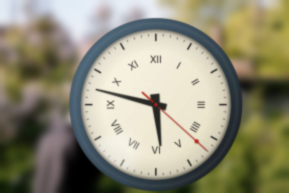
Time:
h=5 m=47 s=22
